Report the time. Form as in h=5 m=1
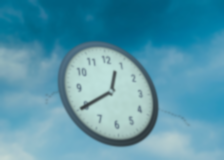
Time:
h=12 m=40
